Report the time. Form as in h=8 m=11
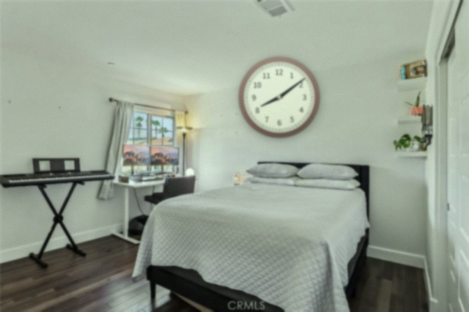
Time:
h=8 m=9
